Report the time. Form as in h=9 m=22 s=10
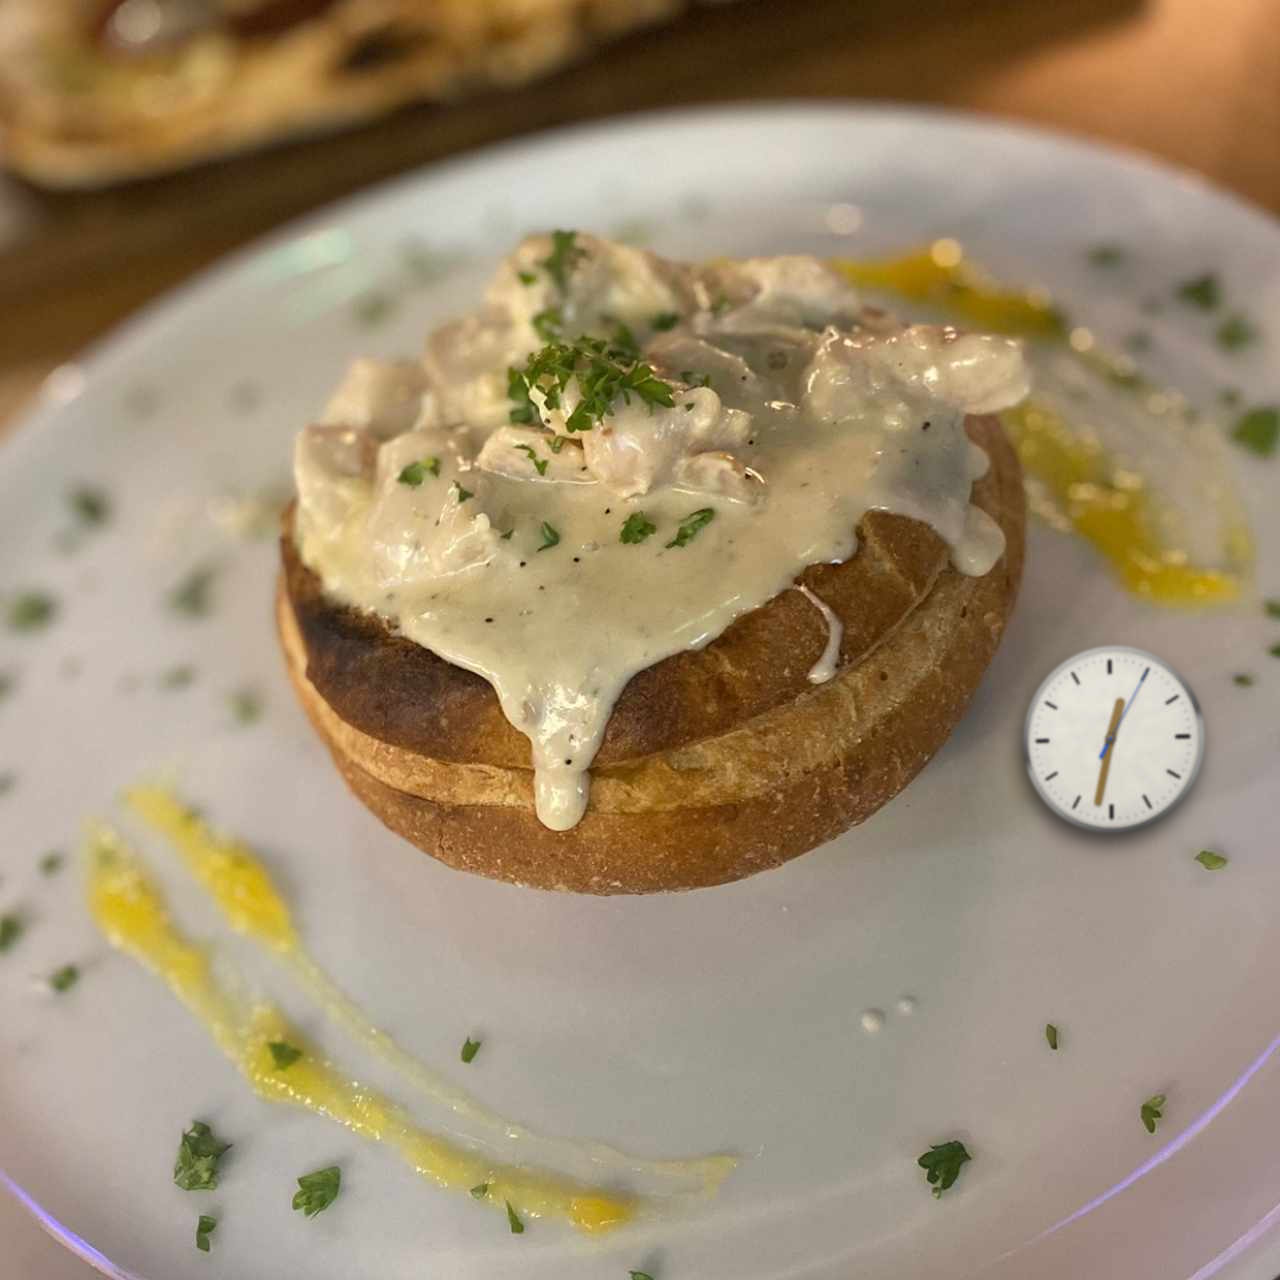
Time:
h=12 m=32 s=5
